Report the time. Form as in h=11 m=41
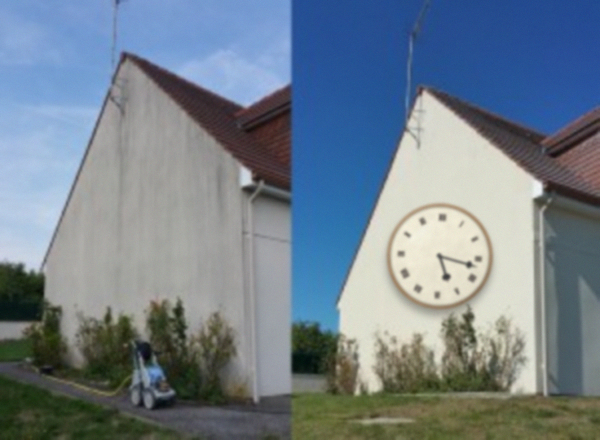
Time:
h=5 m=17
